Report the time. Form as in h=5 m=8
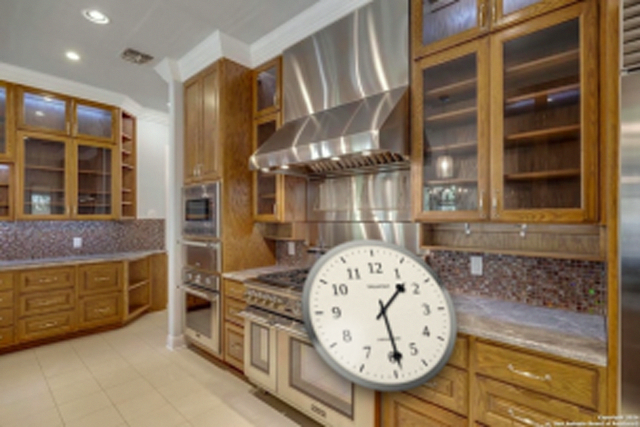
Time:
h=1 m=29
